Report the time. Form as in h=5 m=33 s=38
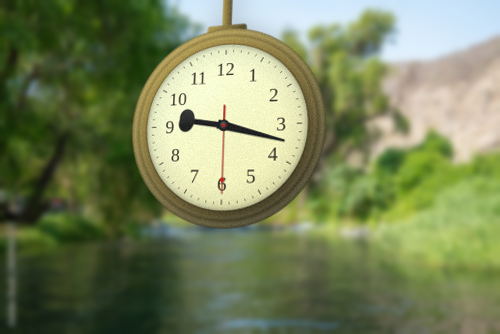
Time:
h=9 m=17 s=30
